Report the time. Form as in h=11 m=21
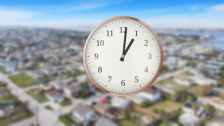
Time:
h=1 m=1
